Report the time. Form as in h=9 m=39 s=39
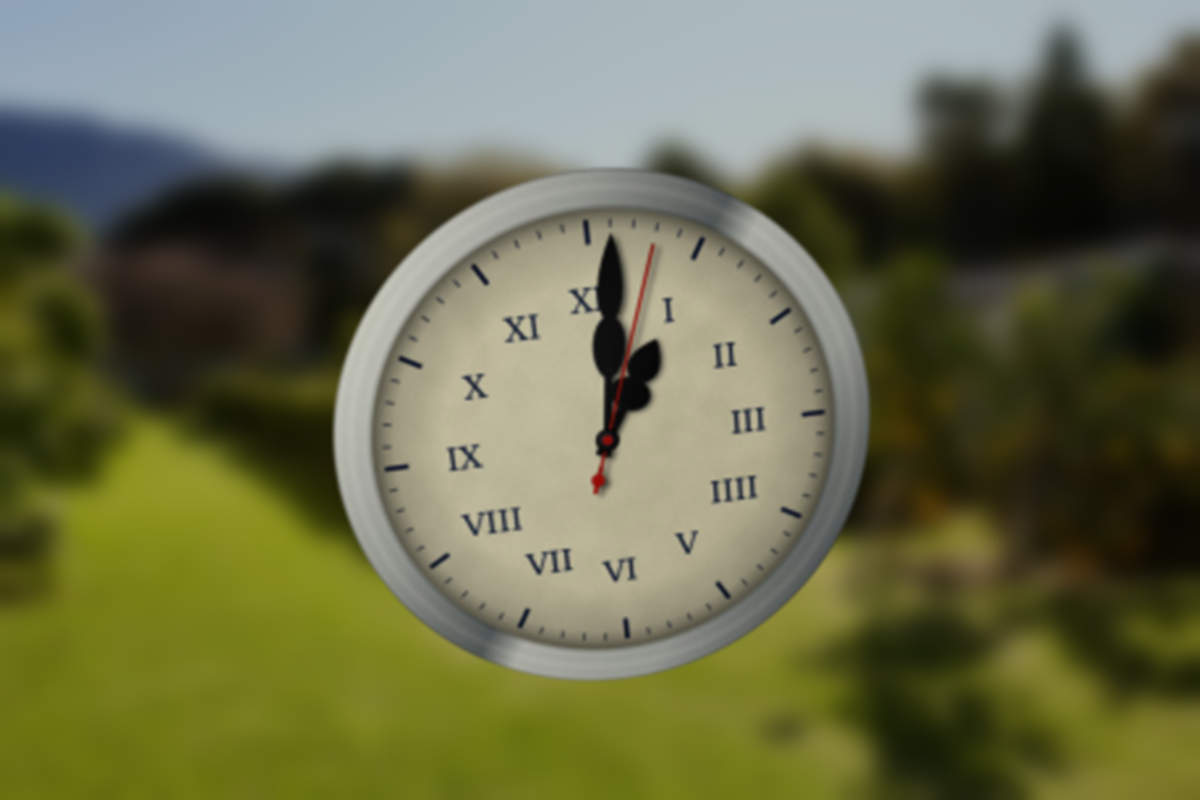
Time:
h=1 m=1 s=3
